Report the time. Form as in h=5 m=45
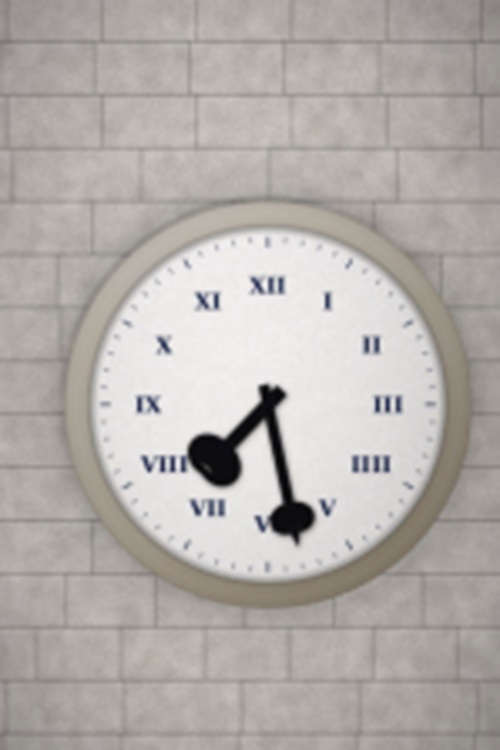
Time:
h=7 m=28
